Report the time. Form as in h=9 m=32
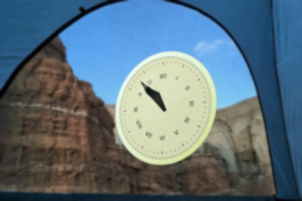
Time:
h=10 m=53
